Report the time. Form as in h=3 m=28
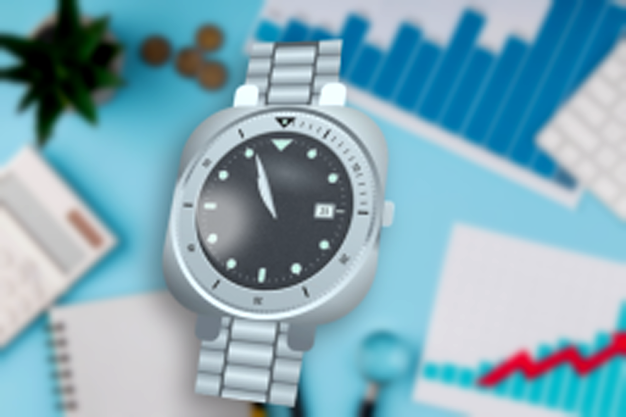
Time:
h=10 m=56
